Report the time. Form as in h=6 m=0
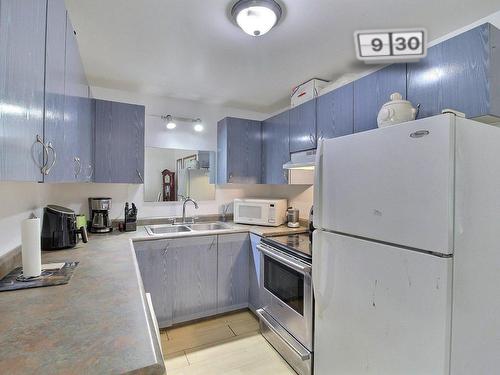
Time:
h=9 m=30
